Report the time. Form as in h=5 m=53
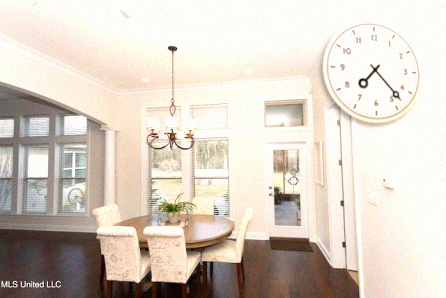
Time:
h=7 m=23
